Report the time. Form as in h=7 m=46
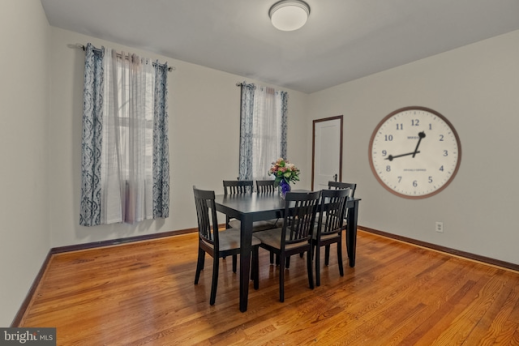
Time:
h=12 m=43
